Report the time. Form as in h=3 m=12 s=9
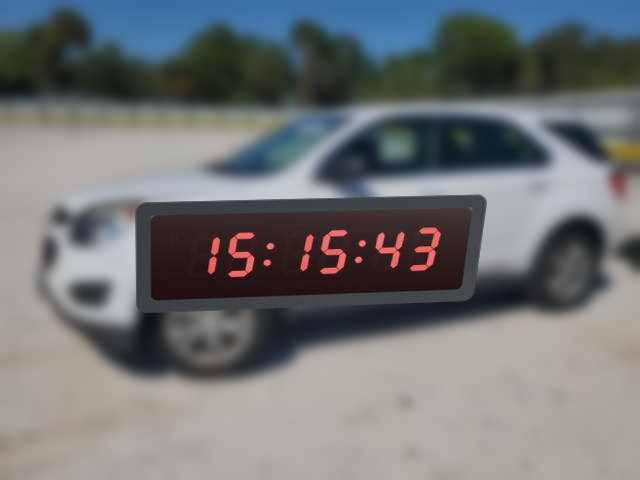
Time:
h=15 m=15 s=43
